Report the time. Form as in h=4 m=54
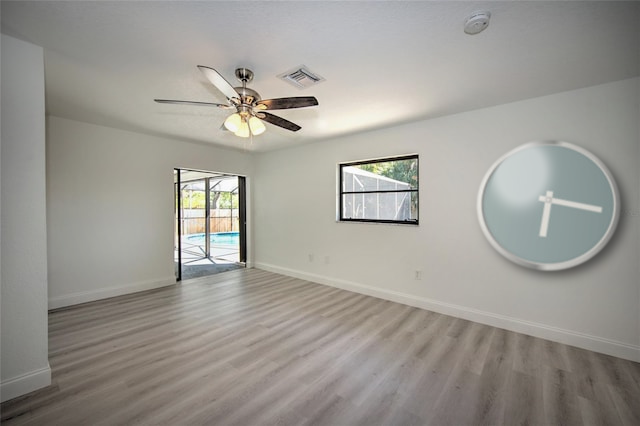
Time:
h=6 m=17
